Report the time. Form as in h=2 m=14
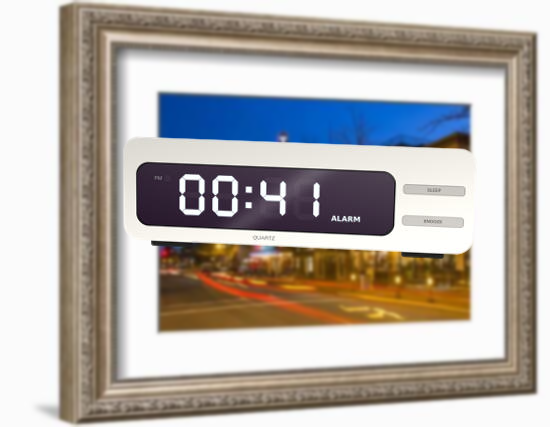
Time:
h=0 m=41
